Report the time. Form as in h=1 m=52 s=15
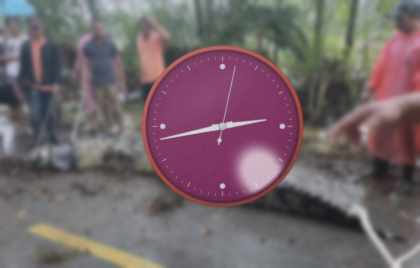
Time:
h=2 m=43 s=2
